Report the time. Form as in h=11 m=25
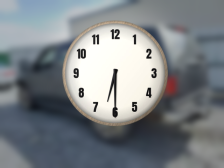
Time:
h=6 m=30
